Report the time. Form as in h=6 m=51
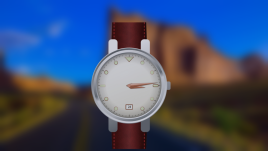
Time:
h=3 m=14
